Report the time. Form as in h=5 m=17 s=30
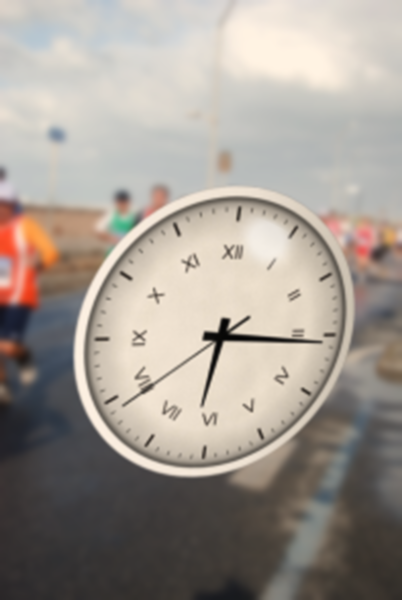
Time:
h=6 m=15 s=39
